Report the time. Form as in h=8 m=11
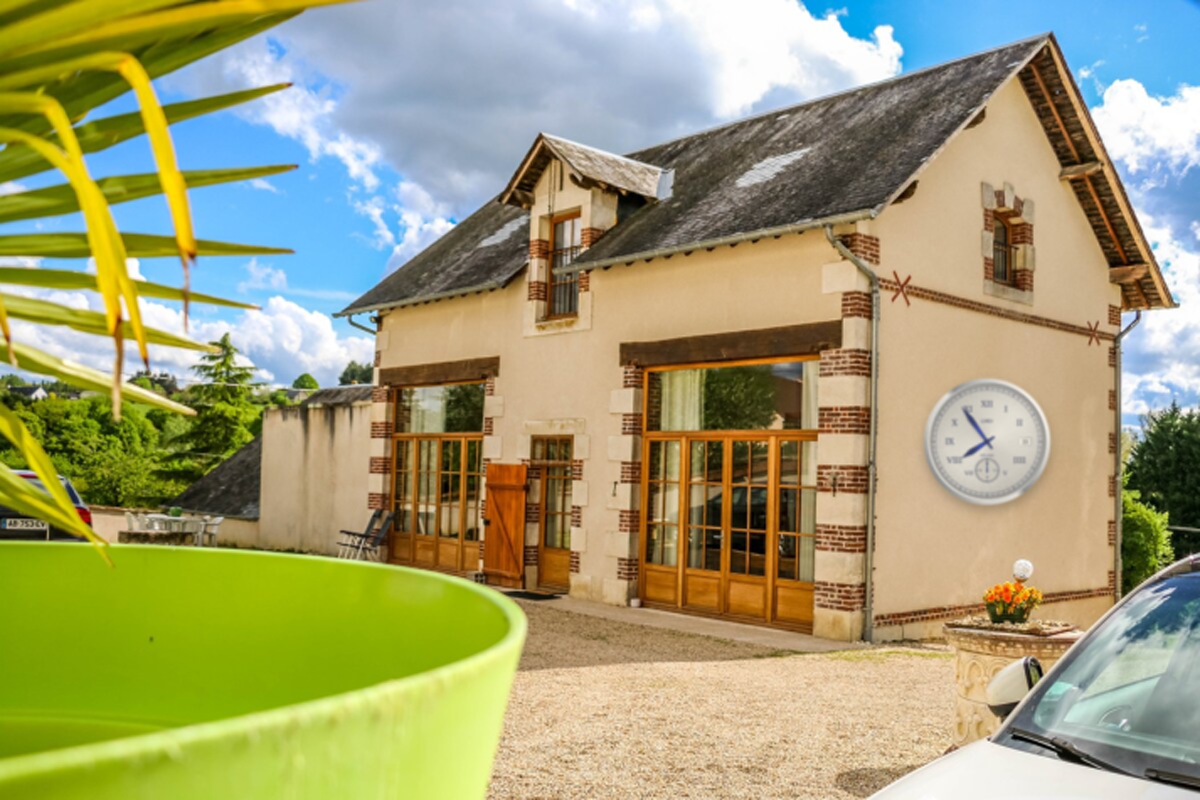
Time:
h=7 m=54
